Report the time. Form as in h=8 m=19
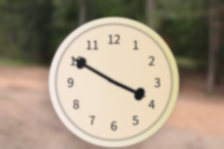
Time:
h=3 m=50
